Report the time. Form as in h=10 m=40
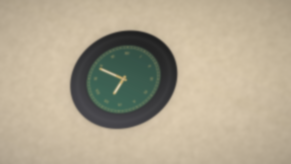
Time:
h=6 m=49
